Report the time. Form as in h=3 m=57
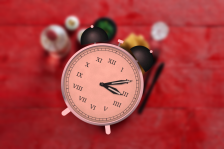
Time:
h=3 m=10
